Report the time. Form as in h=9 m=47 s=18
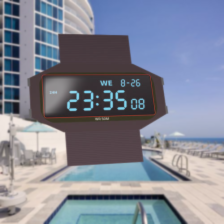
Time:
h=23 m=35 s=8
